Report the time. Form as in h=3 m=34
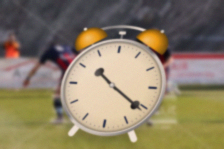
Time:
h=10 m=21
